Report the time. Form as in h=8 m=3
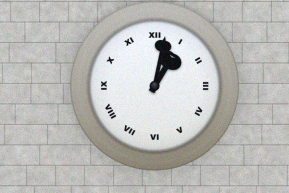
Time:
h=1 m=2
